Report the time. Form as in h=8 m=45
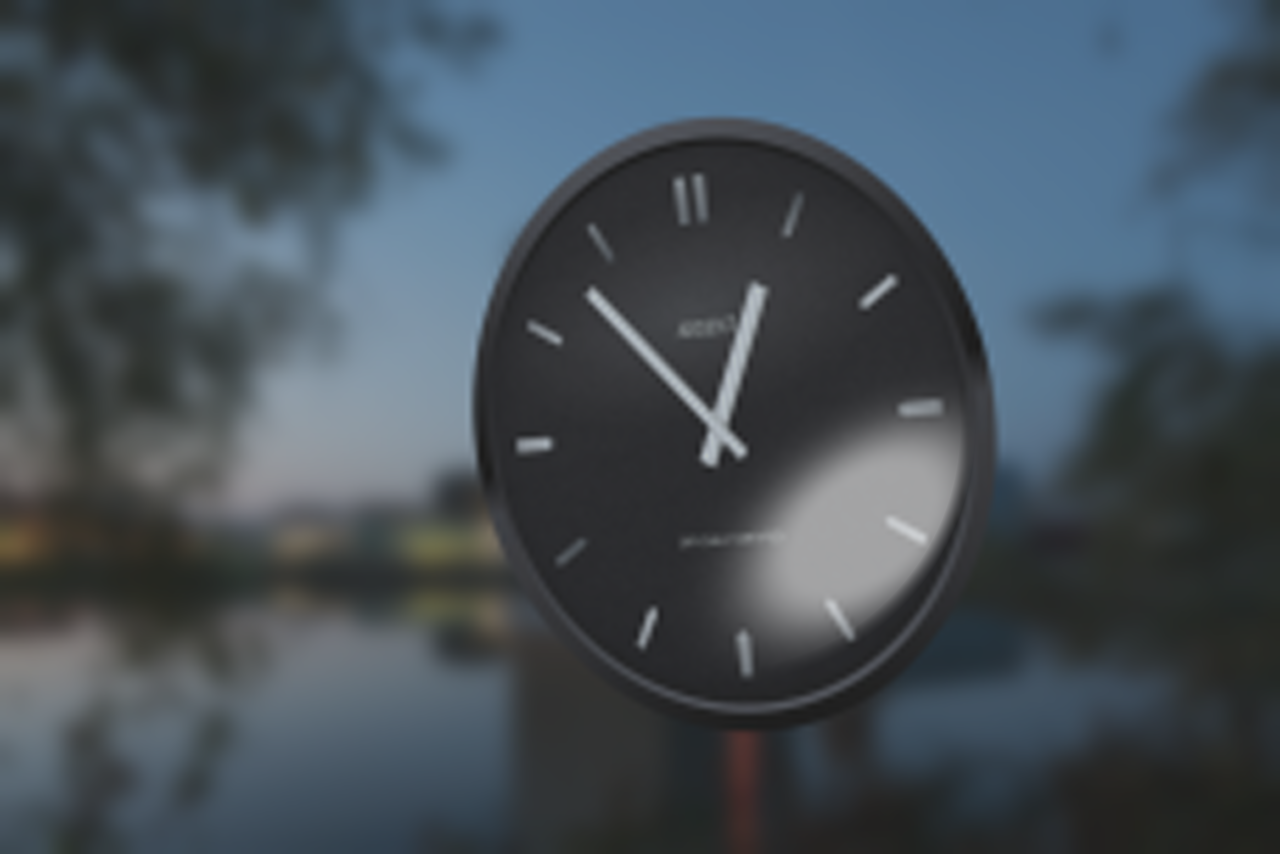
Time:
h=12 m=53
